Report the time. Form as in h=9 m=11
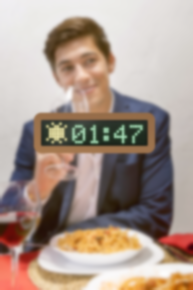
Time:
h=1 m=47
